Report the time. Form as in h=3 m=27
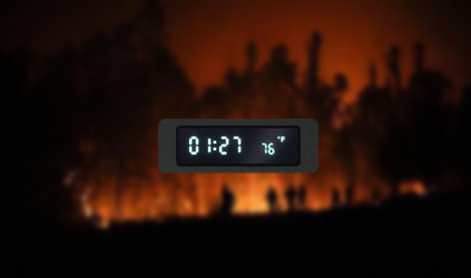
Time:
h=1 m=27
